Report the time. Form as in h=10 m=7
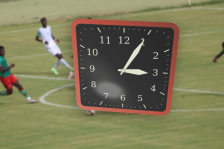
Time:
h=3 m=5
